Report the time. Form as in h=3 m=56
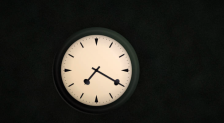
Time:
h=7 m=20
